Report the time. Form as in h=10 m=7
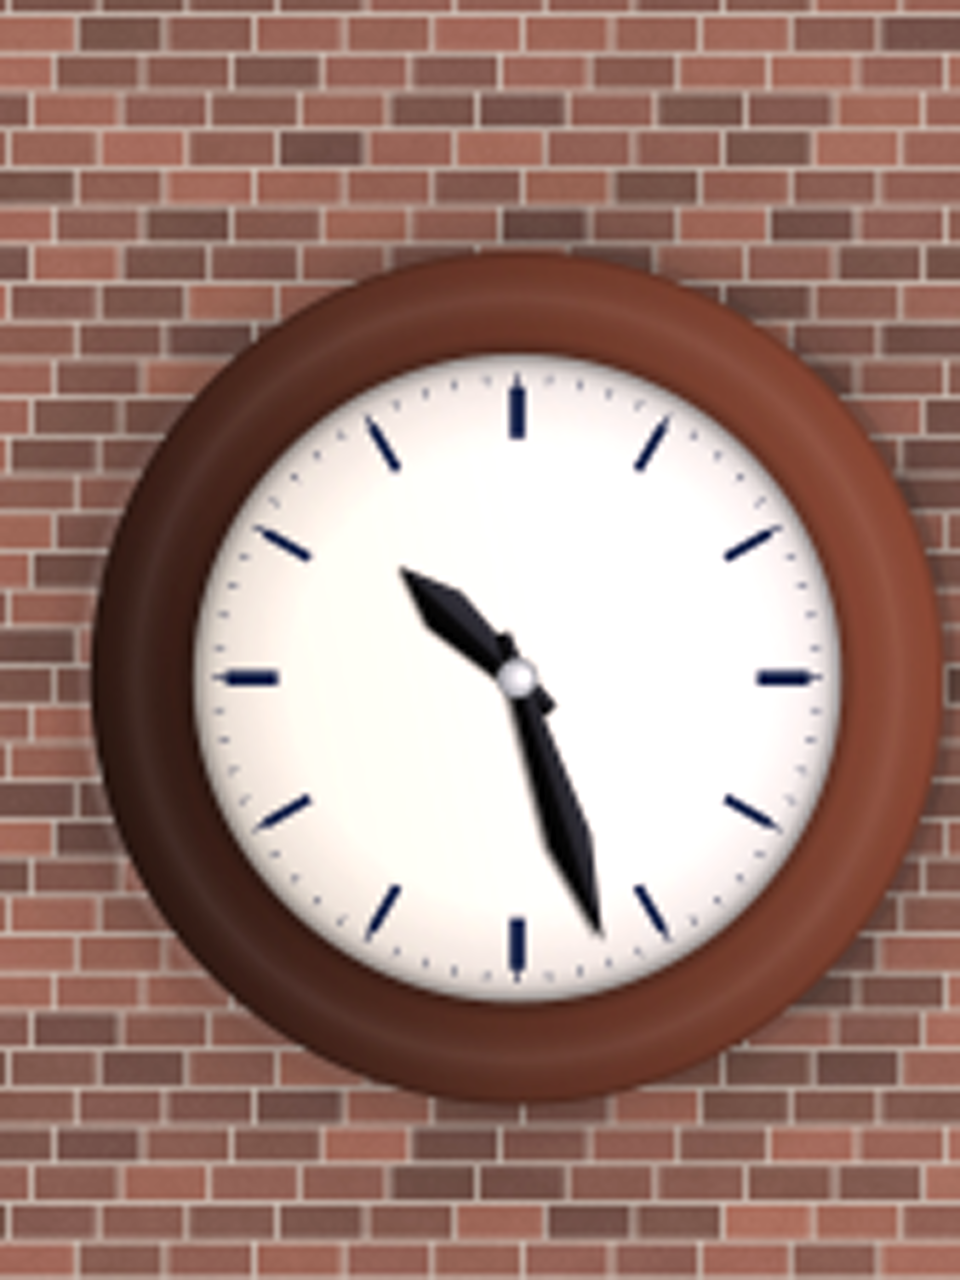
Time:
h=10 m=27
